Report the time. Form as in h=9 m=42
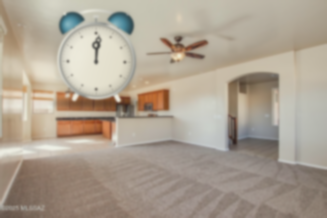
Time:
h=12 m=1
